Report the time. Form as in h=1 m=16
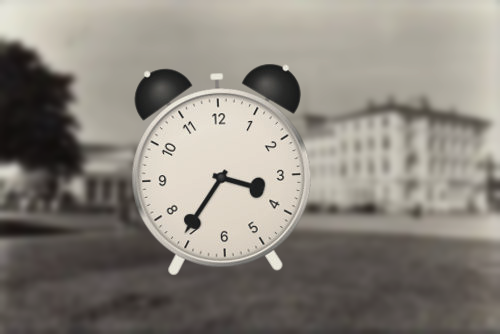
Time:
h=3 m=36
